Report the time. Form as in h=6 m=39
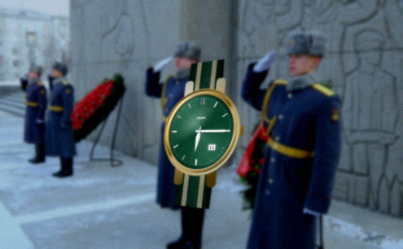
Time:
h=6 m=15
